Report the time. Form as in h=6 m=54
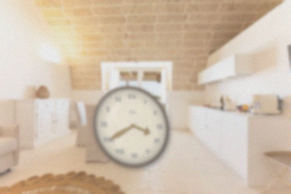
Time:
h=3 m=40
